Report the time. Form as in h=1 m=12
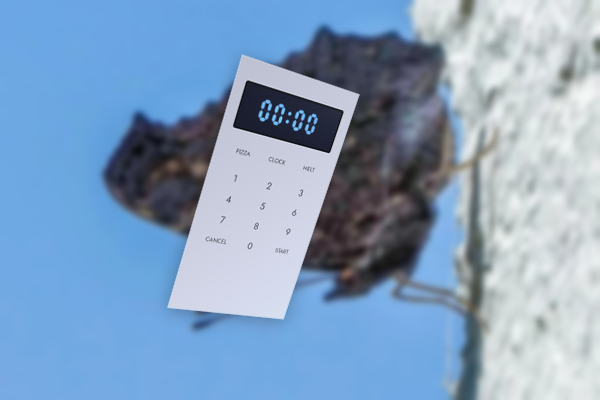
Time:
h=0 m=0
